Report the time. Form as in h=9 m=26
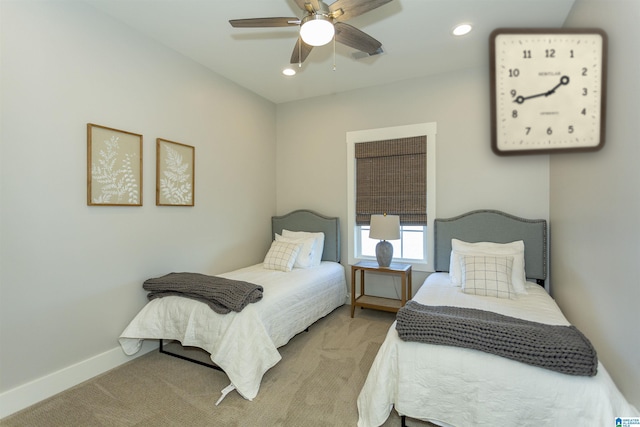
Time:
h=1 m=43
